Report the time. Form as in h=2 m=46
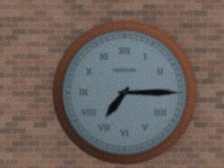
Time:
h=7 m=15
